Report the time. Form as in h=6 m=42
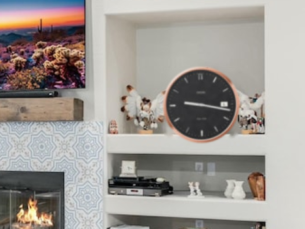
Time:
h=9 m=17
